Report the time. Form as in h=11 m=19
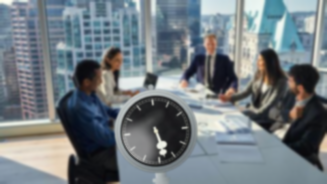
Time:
h=5 m=28
